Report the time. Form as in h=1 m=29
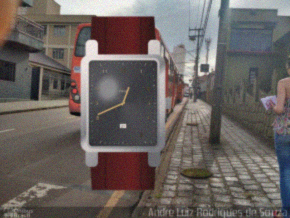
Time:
h=12 m=41
